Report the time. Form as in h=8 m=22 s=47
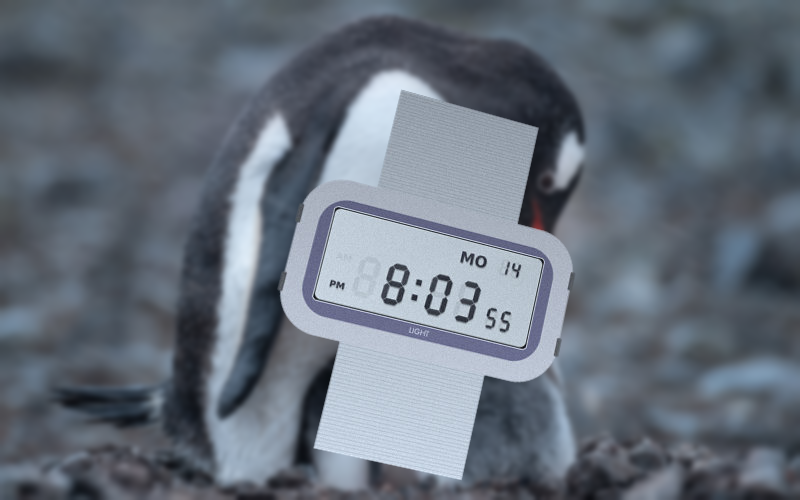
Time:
h=8 m=3 s=55
